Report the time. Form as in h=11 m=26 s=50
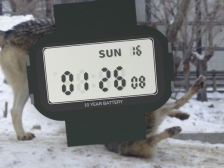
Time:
h=1 m=26 s=8
